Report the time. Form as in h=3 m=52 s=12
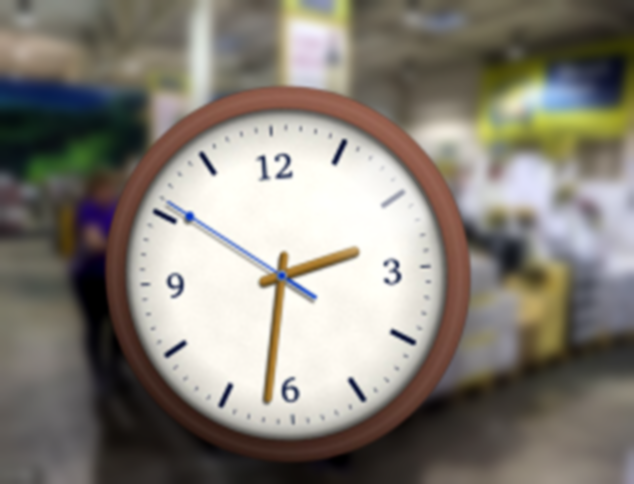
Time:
h=2 m=31 s=51
